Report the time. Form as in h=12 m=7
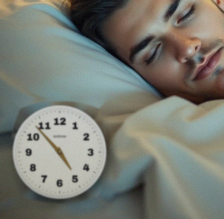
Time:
h=4 m=53
